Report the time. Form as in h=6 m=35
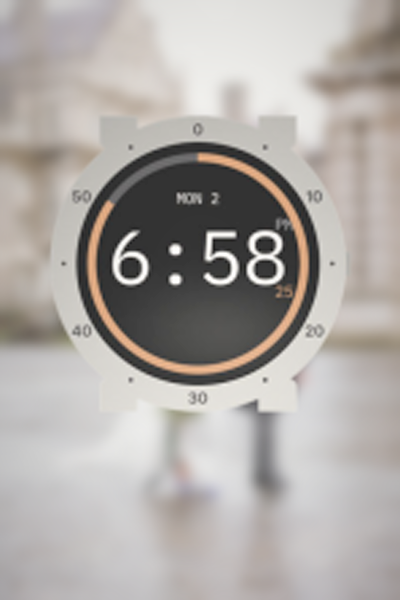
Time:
h=6 m=58
